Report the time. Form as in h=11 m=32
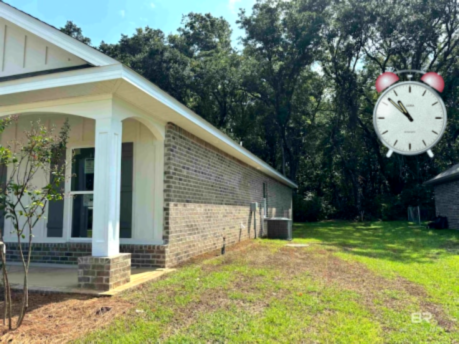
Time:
h=10 m=52
